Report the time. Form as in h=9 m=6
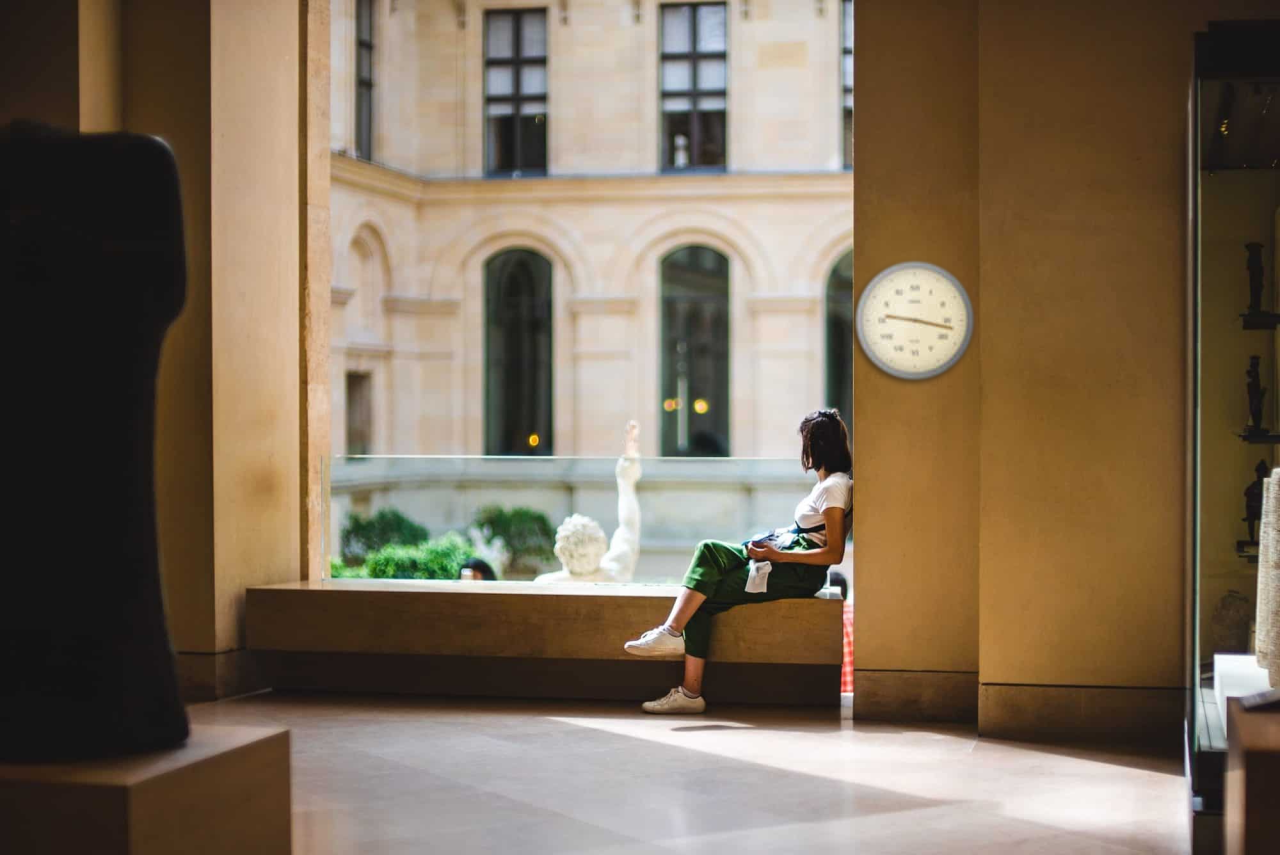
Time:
h=9 m=17
